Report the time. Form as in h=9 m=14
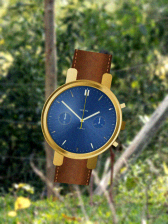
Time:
h=1 m=51
